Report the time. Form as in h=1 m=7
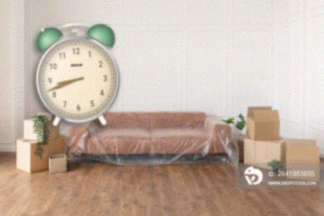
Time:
h=8 m=42
